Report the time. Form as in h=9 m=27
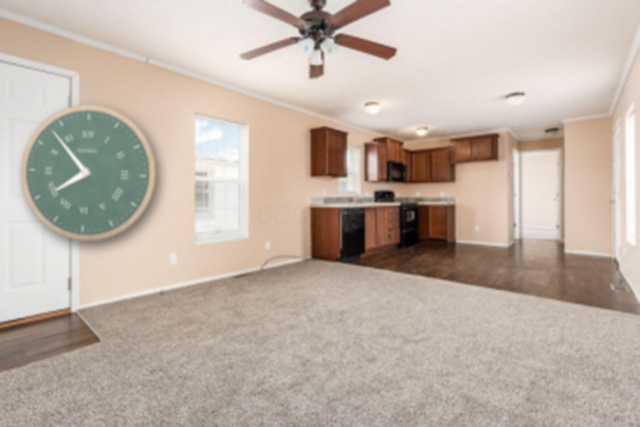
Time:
h=7 m=53
